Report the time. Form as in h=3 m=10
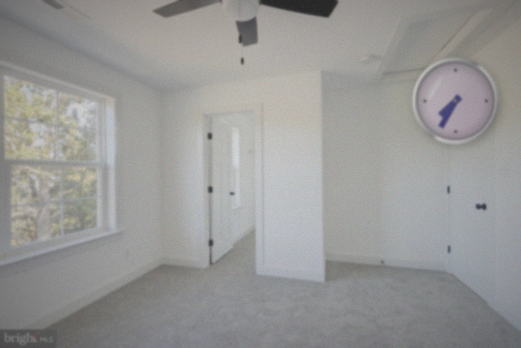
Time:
h=7 m=35
